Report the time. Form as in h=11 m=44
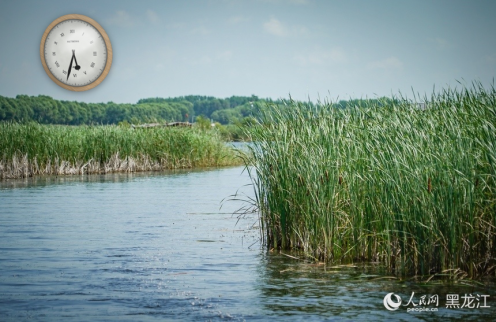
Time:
h=5 m=33
